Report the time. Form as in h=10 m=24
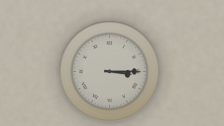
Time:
h=3 m=15
